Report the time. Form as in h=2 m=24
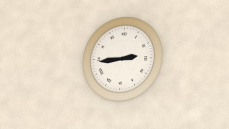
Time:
h=2 m=44
